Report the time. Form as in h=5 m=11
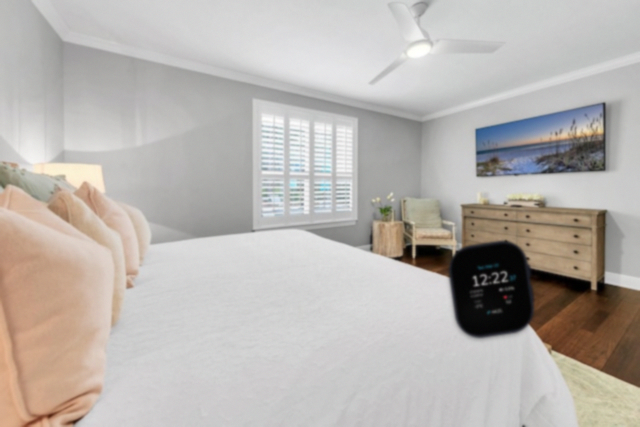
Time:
h=12 m=22
